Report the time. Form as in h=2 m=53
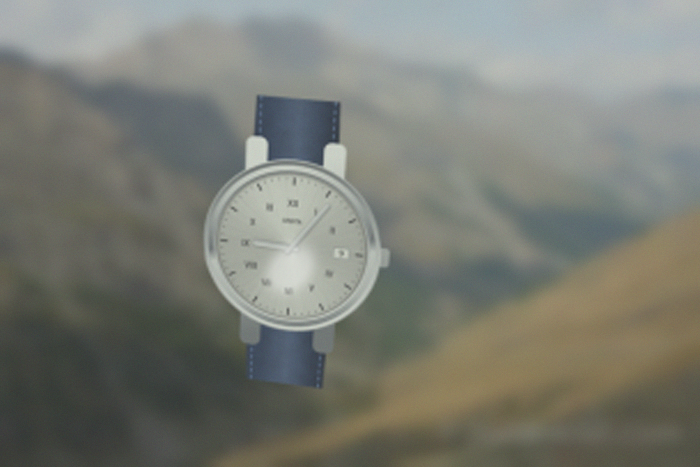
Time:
h=9 m=6
